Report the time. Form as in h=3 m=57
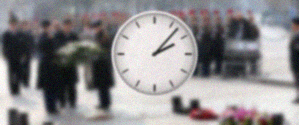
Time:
h=2 m=7
